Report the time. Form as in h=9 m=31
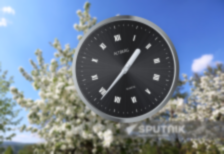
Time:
h=1 m=39
